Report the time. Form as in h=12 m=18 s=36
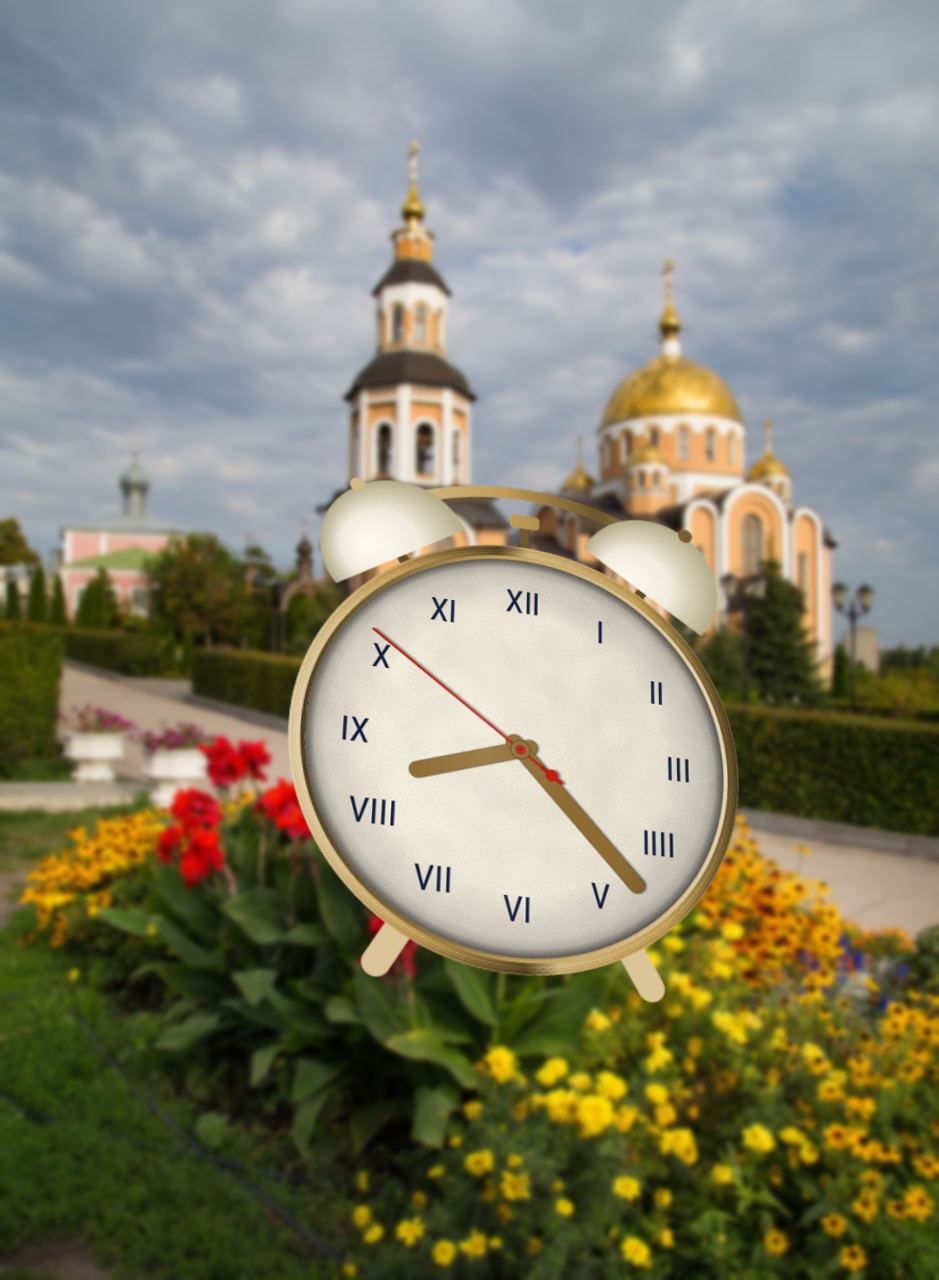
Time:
h=8 m=22 s=51
